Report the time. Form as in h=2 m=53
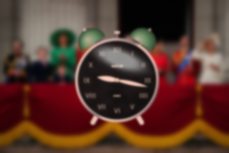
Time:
h=9 m=17
